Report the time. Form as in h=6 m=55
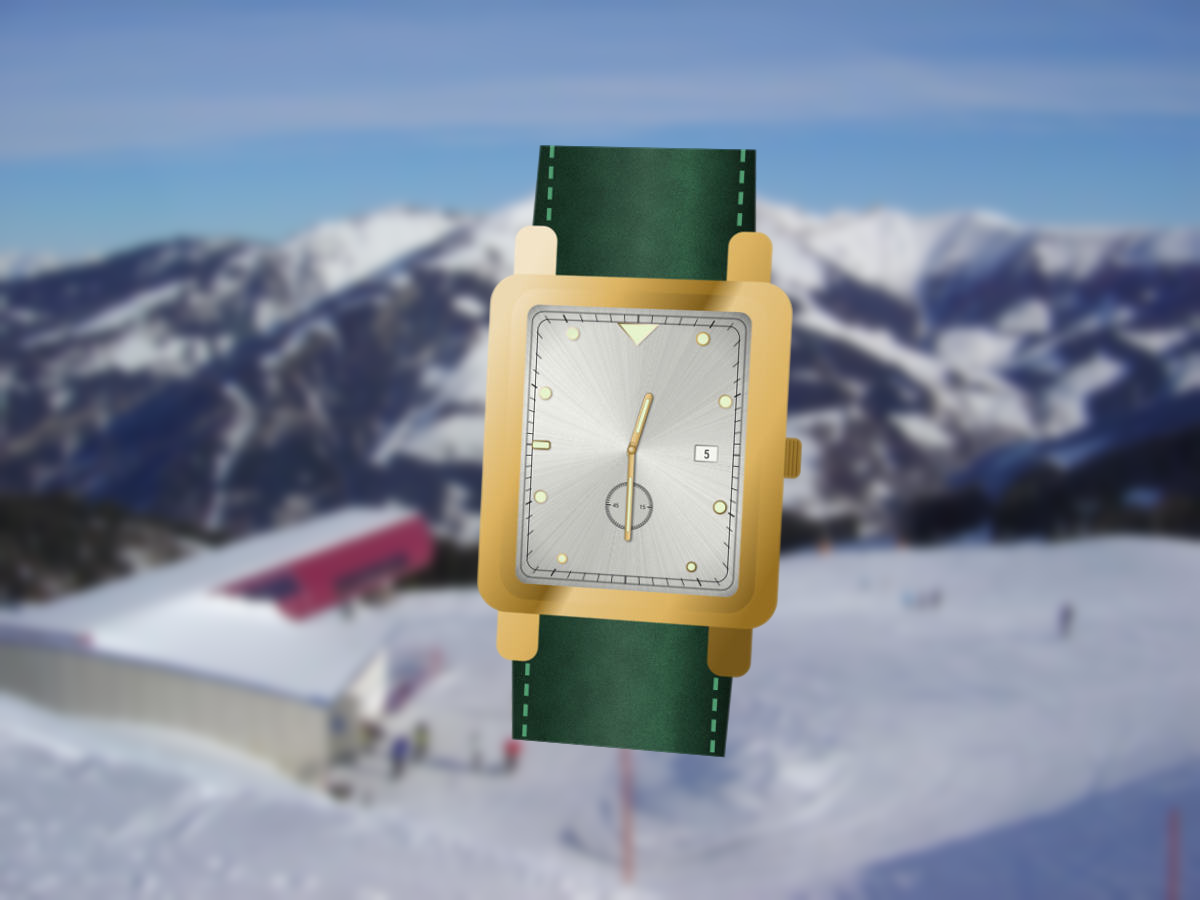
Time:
h=12 m=30
